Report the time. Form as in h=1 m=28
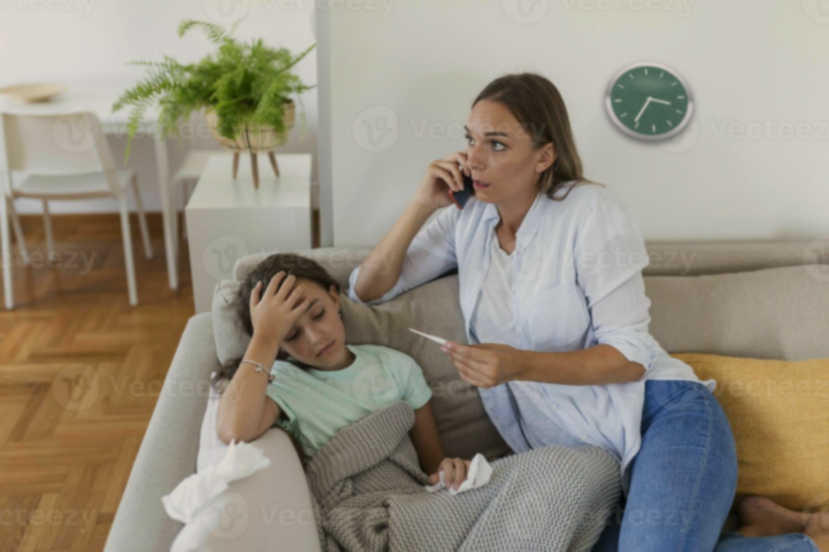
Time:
h=3 m=36
